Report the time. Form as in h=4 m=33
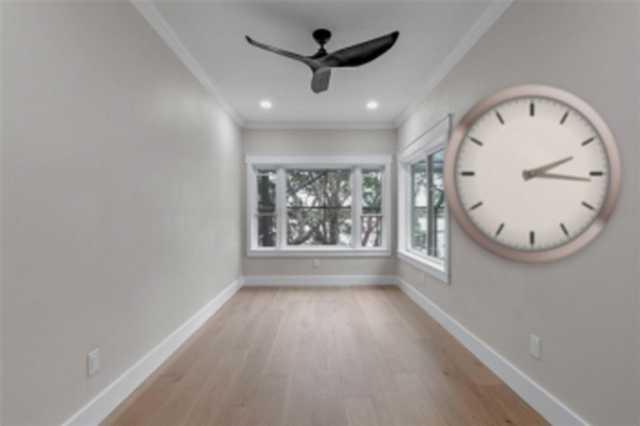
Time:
h=2 m=16
